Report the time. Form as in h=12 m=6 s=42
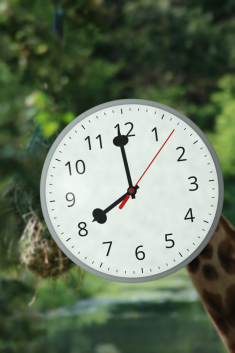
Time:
h=7 m=59 s=7
